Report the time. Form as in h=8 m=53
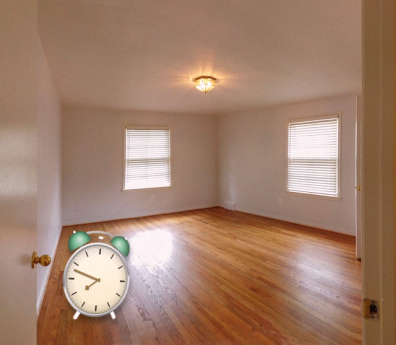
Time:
h=7 m=48
